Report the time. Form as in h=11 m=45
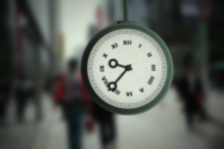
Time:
h=9 m=37
